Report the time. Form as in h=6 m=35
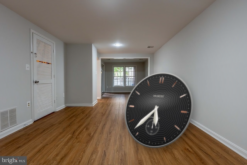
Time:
h=5 m=37
